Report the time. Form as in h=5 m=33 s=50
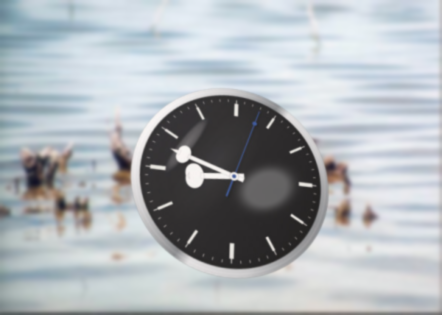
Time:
h=8 m=48 s=3
